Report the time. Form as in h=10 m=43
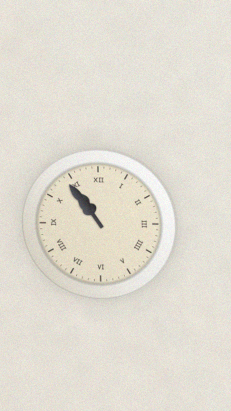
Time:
h=10 m=54
